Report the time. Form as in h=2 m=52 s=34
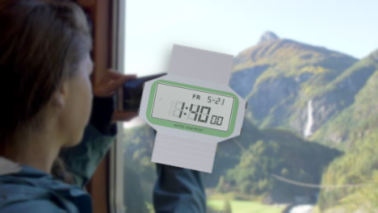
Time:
h=1 m=40 s=0
